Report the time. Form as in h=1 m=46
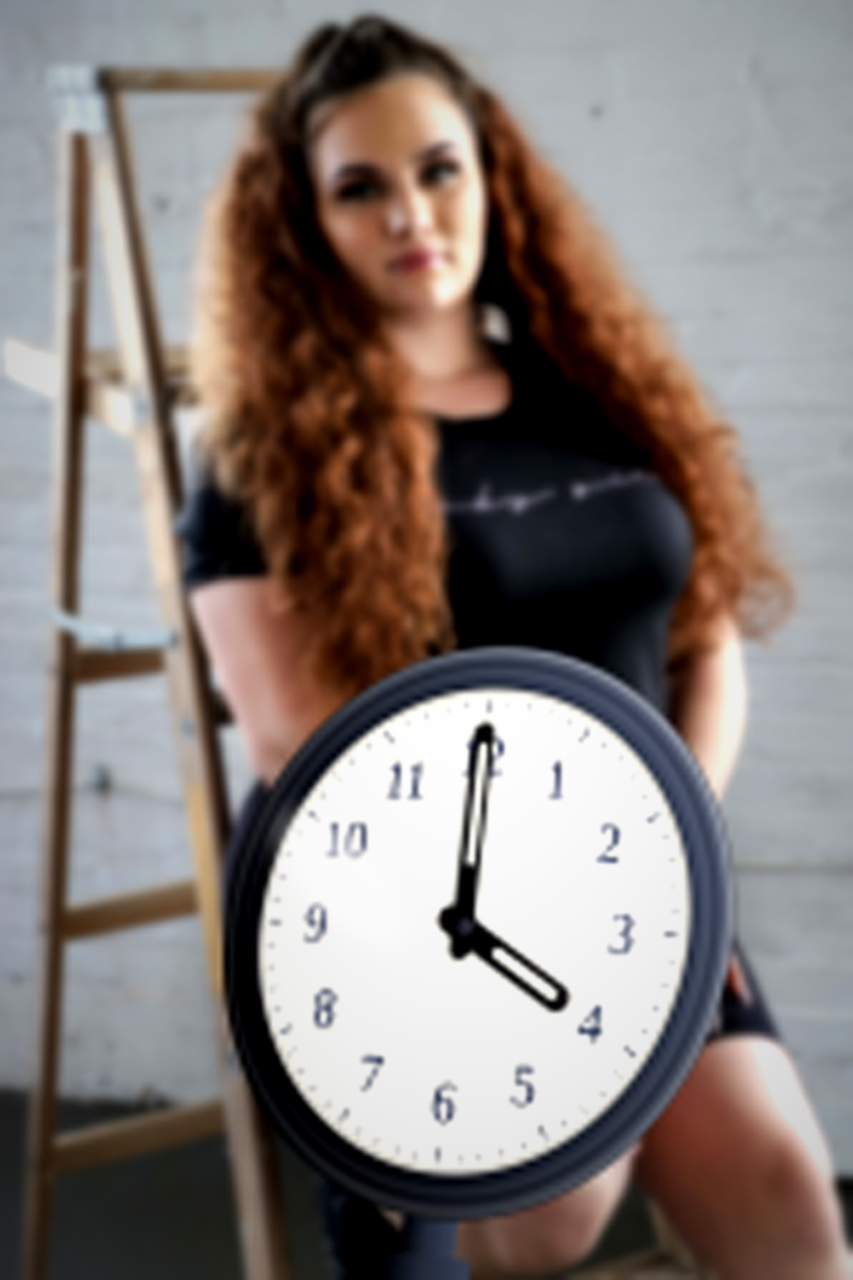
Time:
h=4 m=0
